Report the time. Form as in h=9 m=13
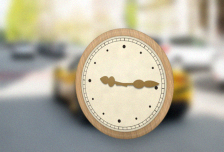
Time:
h=9 m=14
